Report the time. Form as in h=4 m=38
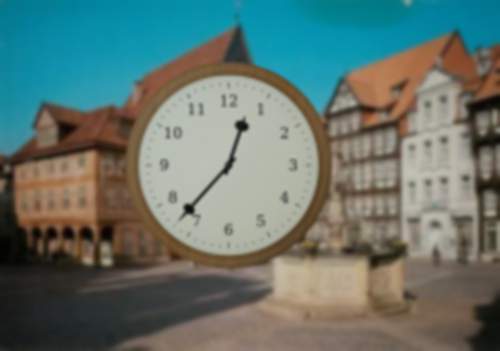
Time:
h=12 m=37
